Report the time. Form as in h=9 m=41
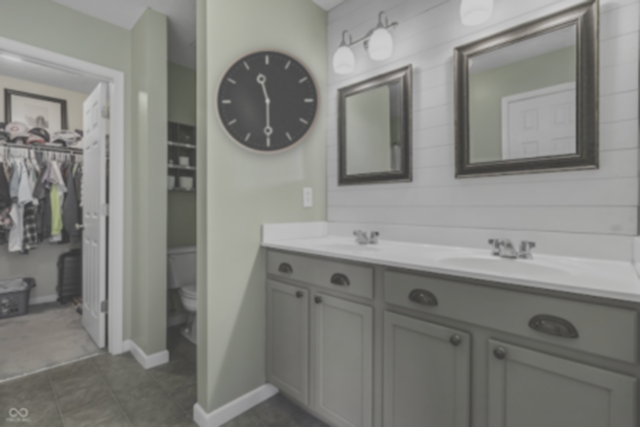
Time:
h=11 m=30
